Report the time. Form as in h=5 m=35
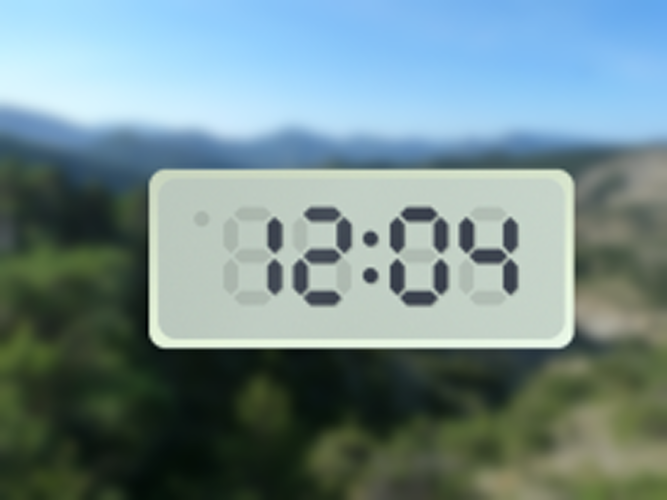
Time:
h=12 m=4
